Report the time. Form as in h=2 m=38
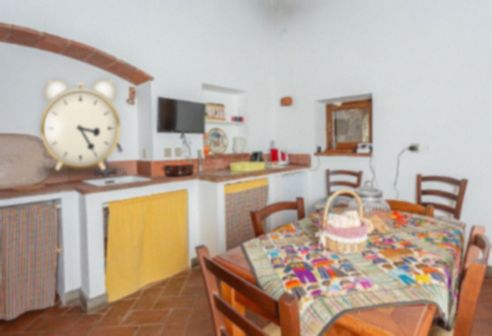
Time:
h=3 m=25
